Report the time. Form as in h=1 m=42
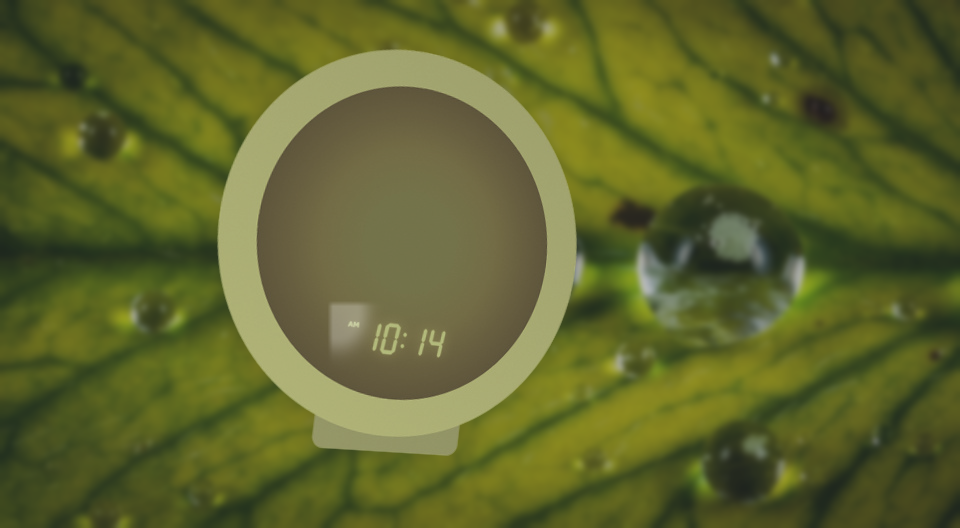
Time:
h=10 m=14
